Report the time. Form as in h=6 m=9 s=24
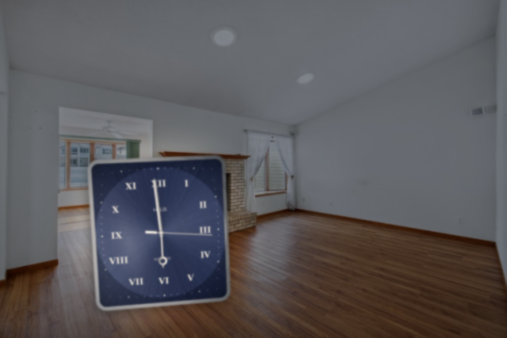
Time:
h=5 m=59 s=16
